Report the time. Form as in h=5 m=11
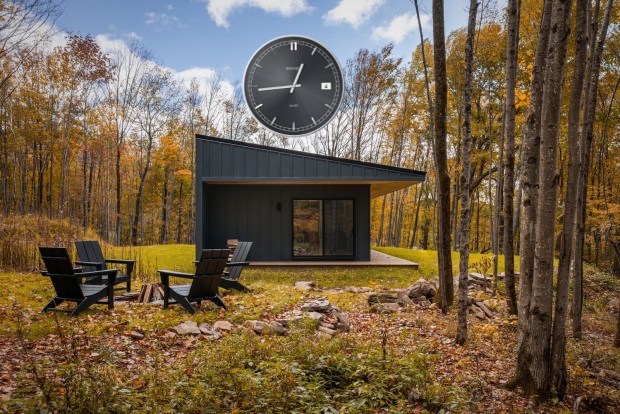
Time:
h=12 m=44
